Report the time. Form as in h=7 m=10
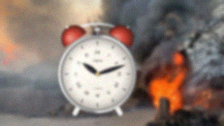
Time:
h=10 m=12
